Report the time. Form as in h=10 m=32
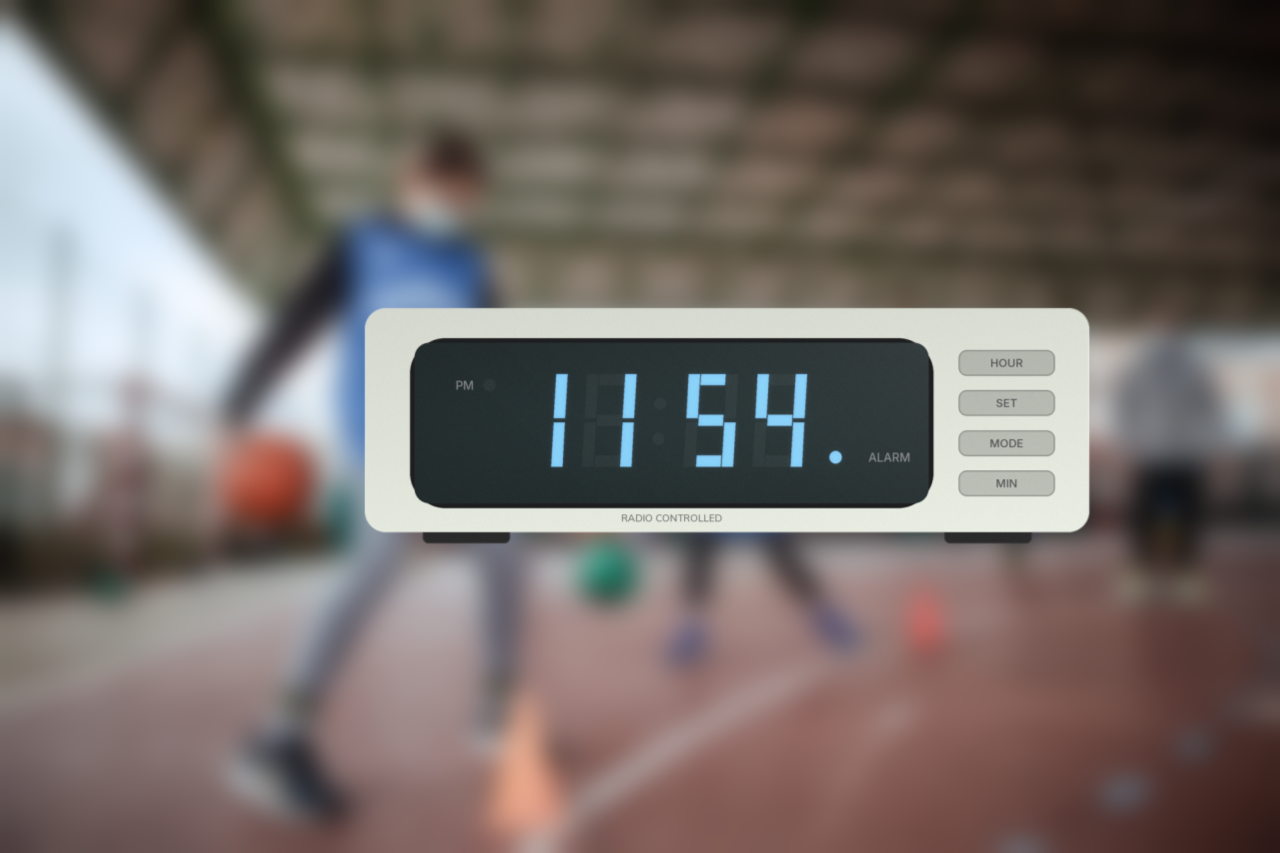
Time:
h=11 m=54
